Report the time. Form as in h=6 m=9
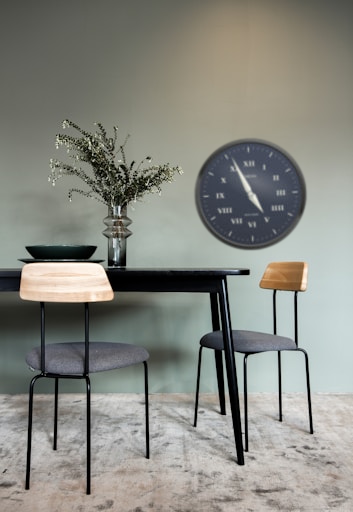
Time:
h=4 m=56
